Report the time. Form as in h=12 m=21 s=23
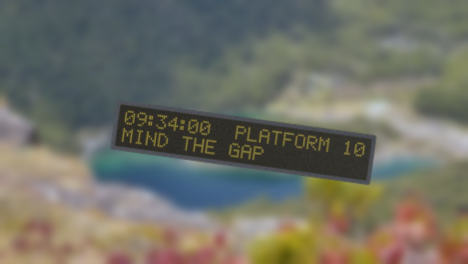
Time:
h=9 m=34 s=0
